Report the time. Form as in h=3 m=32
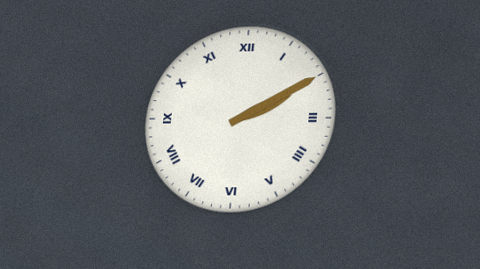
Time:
h=2 m=10
